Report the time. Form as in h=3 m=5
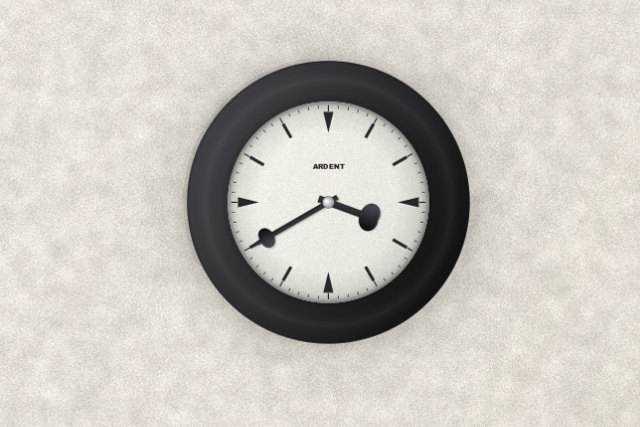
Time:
h=3 m=40
